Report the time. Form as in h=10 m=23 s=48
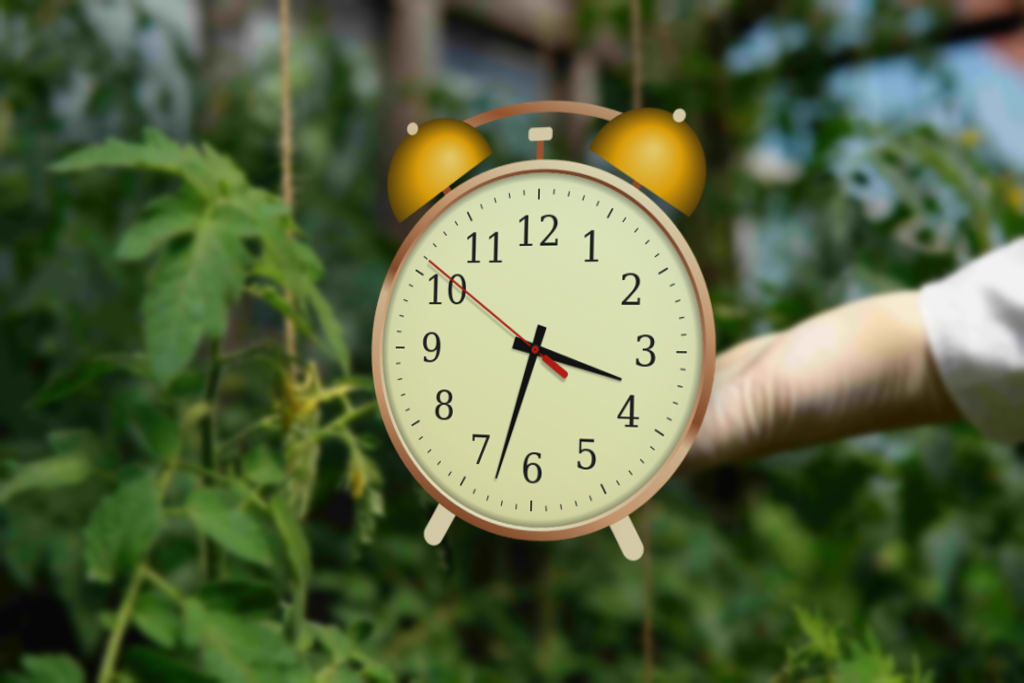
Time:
h=3 m=32 s=51
